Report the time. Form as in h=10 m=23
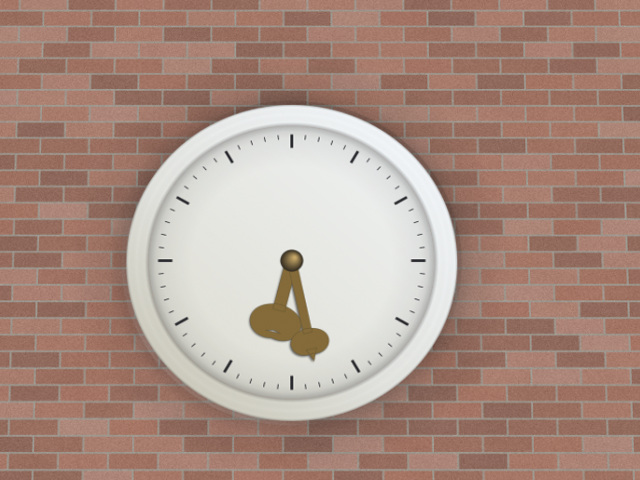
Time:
h=6 m=28
